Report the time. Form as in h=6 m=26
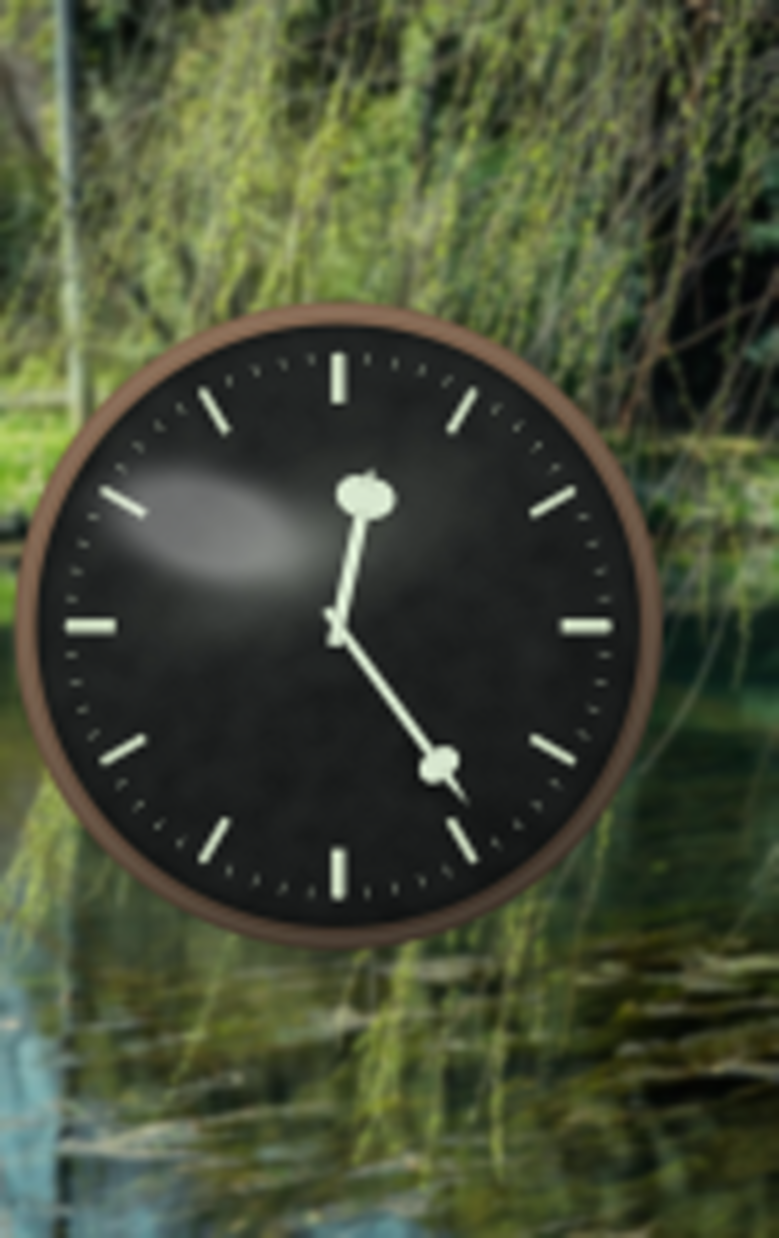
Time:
h=12 m=24
